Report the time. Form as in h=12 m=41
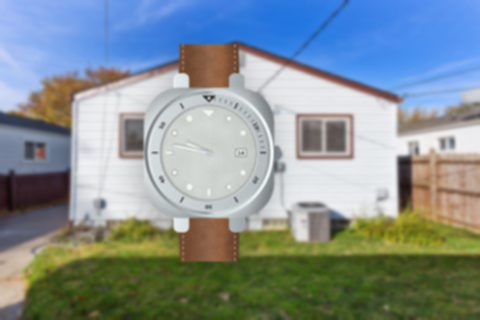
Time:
h=9 m=47
